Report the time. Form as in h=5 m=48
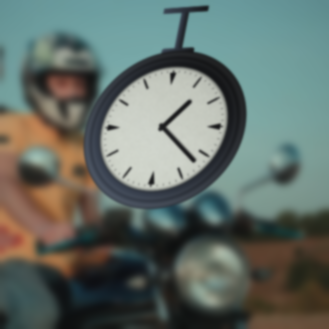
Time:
h=1 m=22
